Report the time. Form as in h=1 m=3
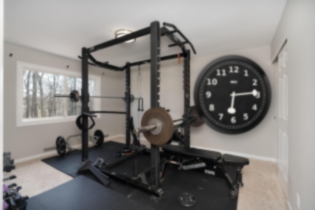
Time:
h=6 m=14
